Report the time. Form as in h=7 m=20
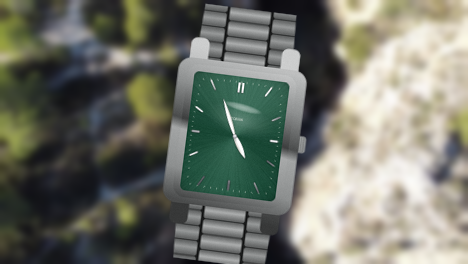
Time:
h=4 m=56
